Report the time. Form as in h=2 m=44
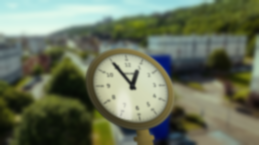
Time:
h=12 m=55
